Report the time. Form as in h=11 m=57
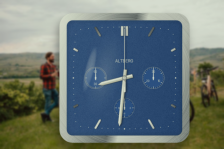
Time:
h=8 m=31
